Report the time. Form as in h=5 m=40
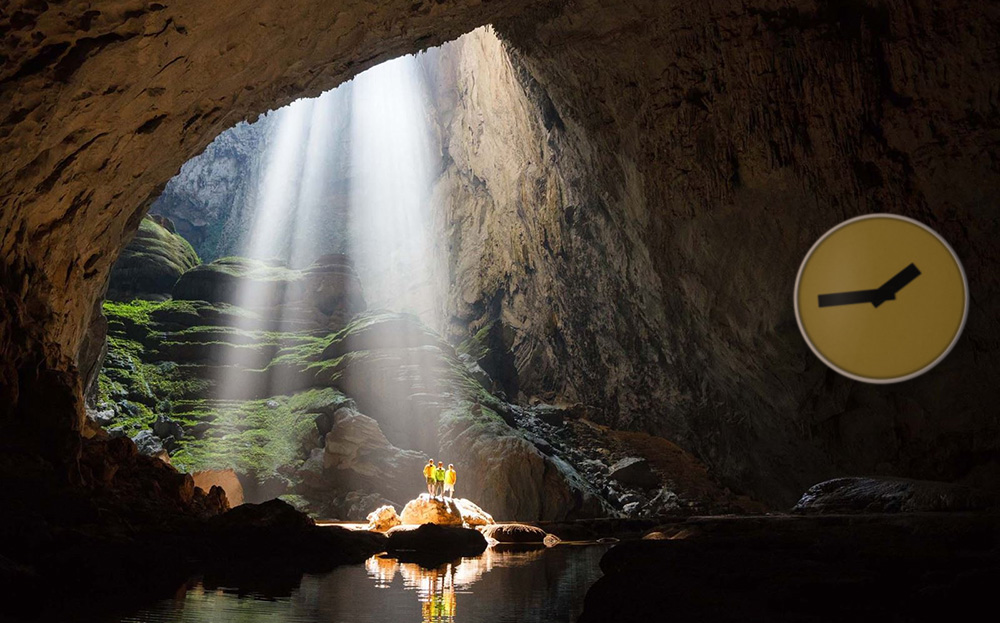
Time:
h=1 m=44
